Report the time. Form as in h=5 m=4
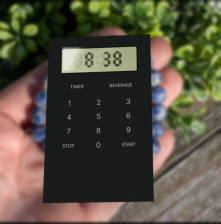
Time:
h=8 m=38
